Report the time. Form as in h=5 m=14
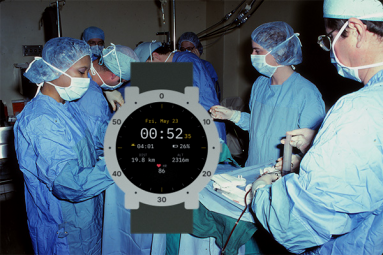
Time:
h=0 m=52
